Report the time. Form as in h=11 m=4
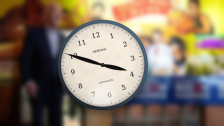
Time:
h=3 m=50
